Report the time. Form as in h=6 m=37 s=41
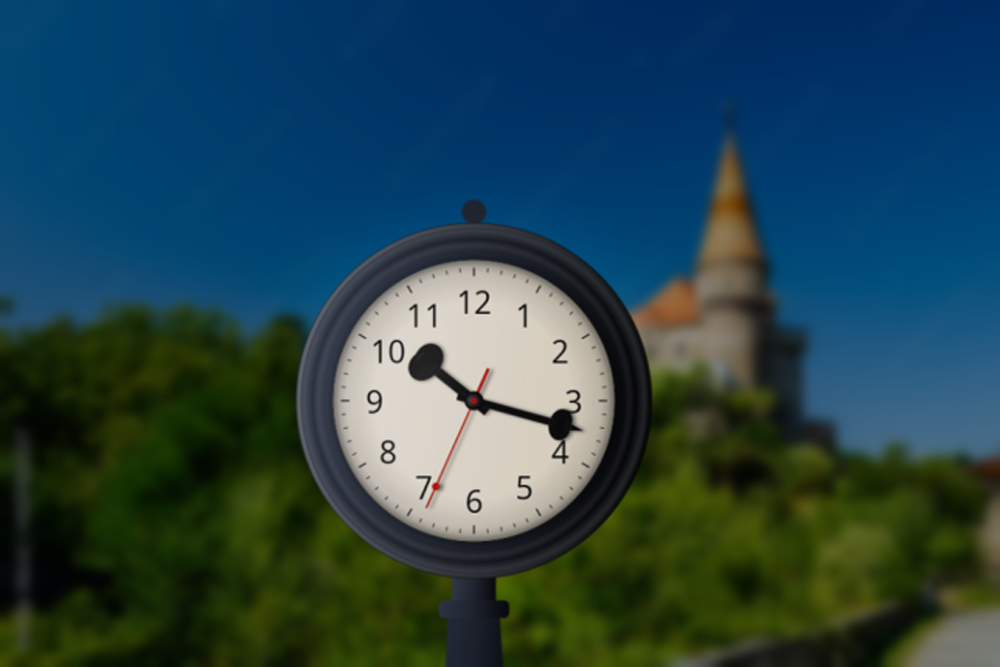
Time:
h=10 m=17 s=34
